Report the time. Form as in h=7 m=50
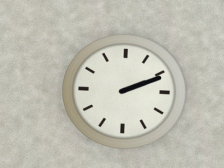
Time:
h=2 m=11
